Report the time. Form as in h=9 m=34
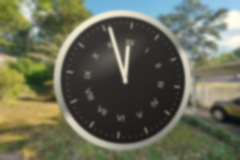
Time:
h=11 m=56
